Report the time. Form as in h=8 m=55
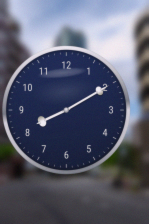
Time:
h=8 m=10
